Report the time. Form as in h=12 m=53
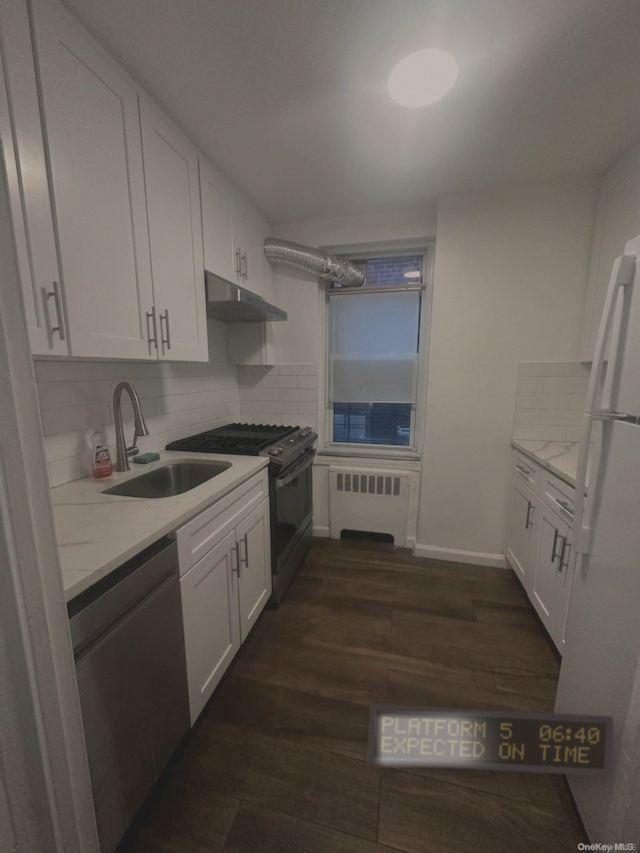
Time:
h=6 m=40
